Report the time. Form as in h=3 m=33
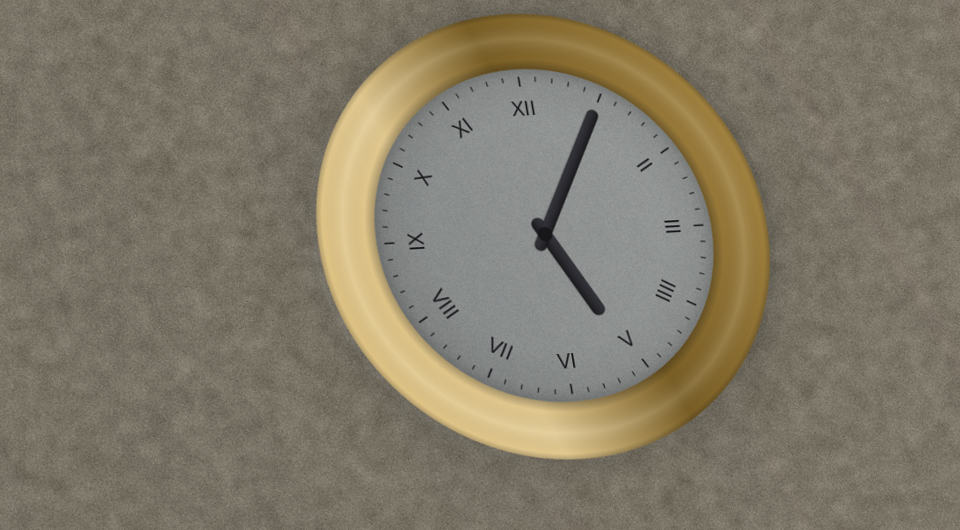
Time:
h=5 m=5
